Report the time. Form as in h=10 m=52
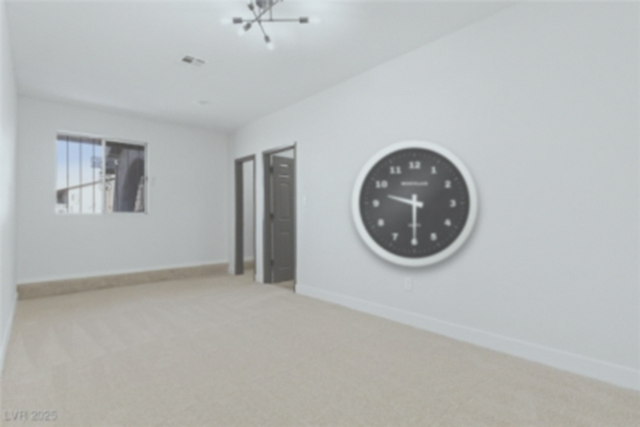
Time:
h=9 m=30
